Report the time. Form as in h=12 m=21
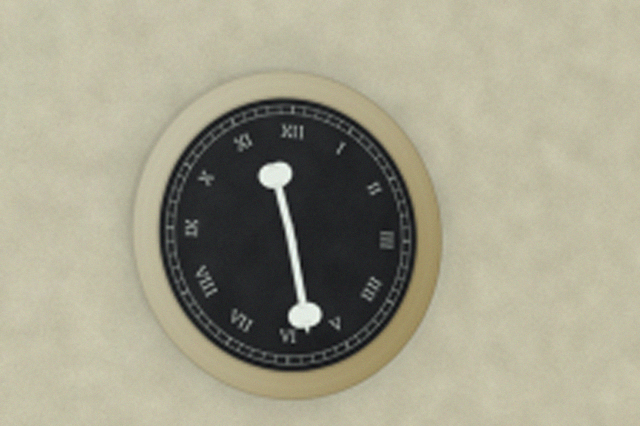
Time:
h=11 m=28
